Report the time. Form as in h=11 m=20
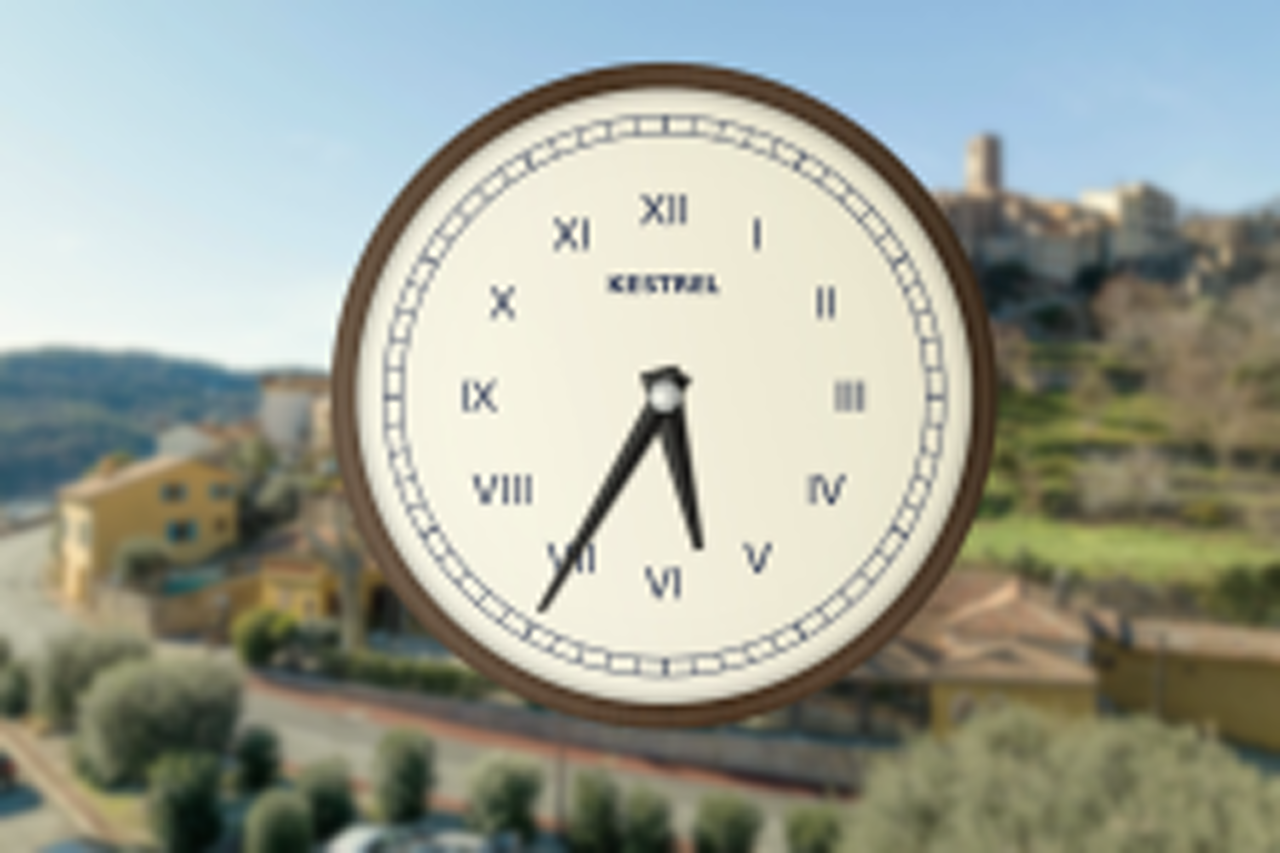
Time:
h=5 m=35
